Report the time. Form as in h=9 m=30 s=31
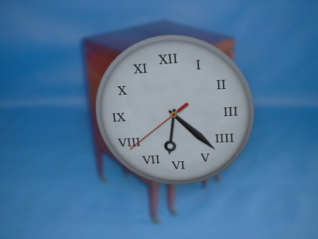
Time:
h=6 m=22 s=39
